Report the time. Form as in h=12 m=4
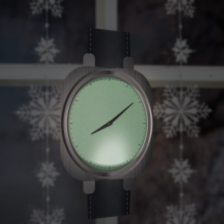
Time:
h=8 m=9
